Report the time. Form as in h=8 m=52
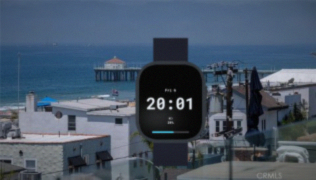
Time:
h=20 m=1
